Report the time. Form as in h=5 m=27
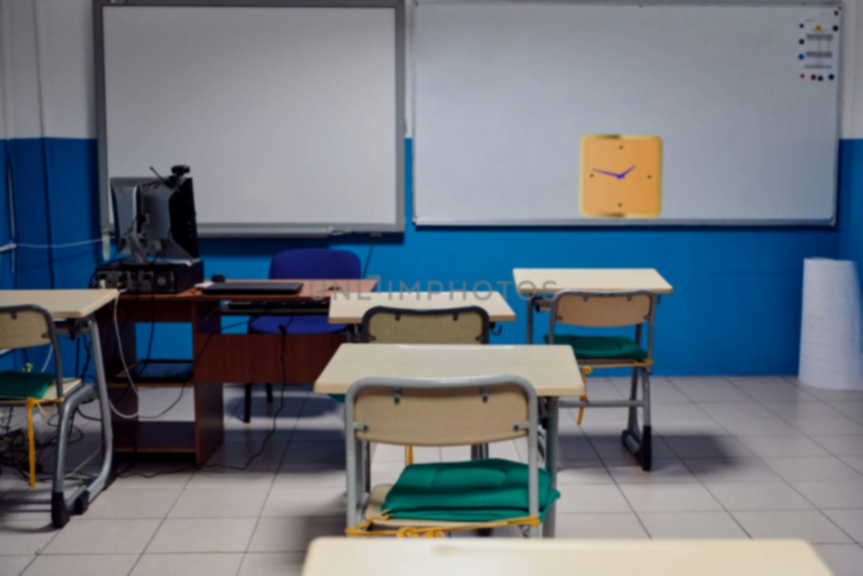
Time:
h=1 m=47
